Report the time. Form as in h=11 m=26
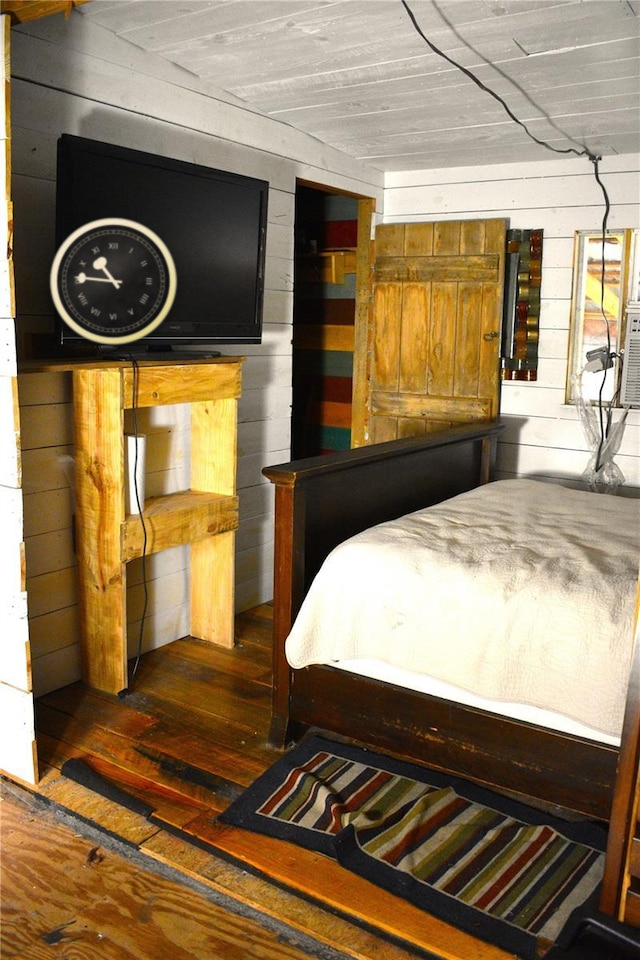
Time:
h=10 m=46
